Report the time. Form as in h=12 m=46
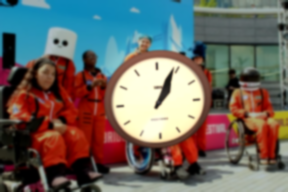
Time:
h=1 m=4
